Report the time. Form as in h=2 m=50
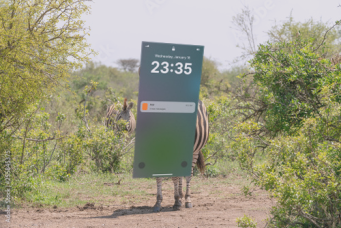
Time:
h=23 m=35
